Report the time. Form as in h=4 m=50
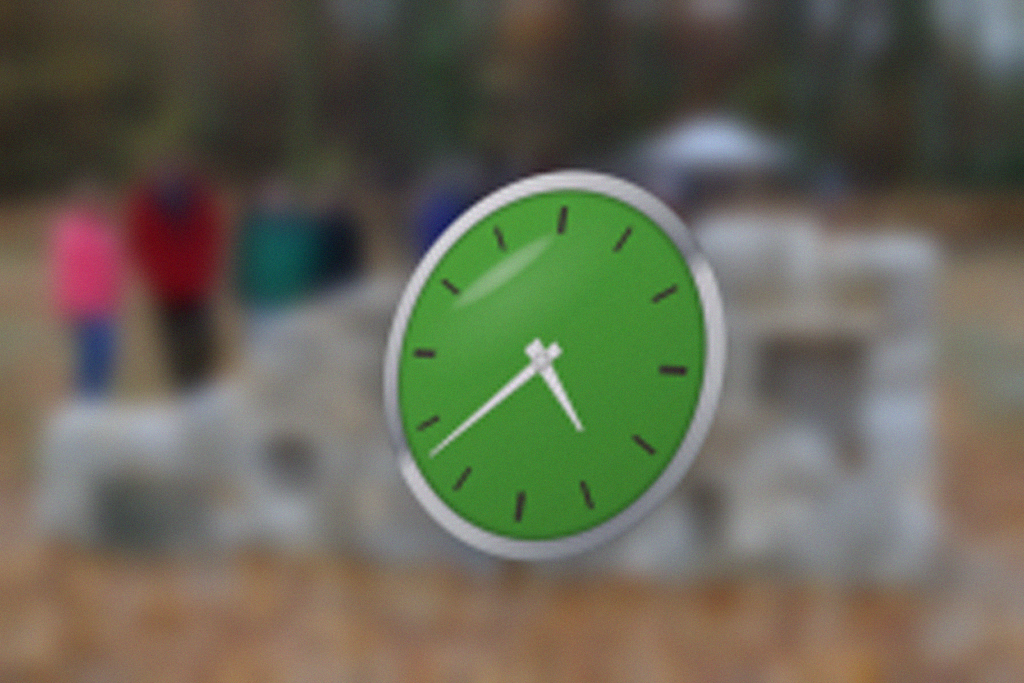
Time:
h=4 m=38
